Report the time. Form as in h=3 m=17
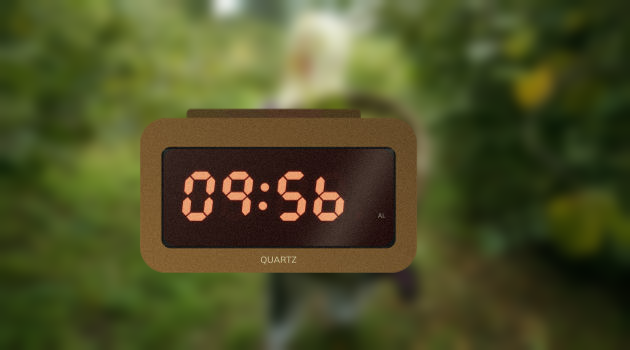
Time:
h=9 m=56
